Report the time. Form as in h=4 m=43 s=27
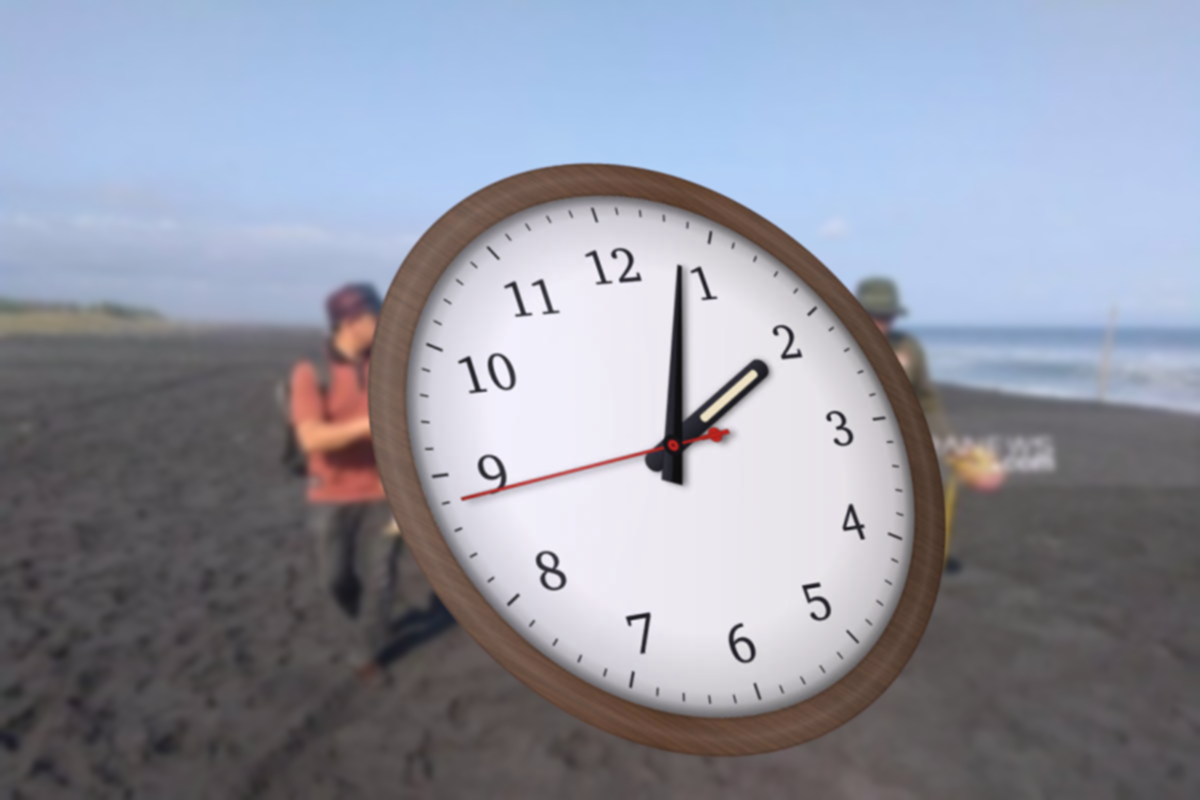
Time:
h=2 m=3 s=44
